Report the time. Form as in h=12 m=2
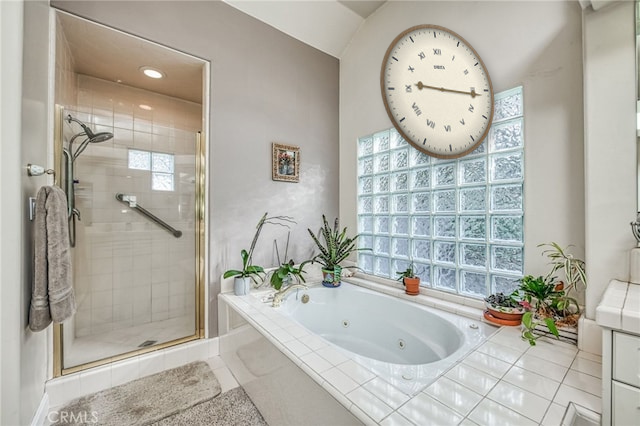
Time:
h=9 m=16
